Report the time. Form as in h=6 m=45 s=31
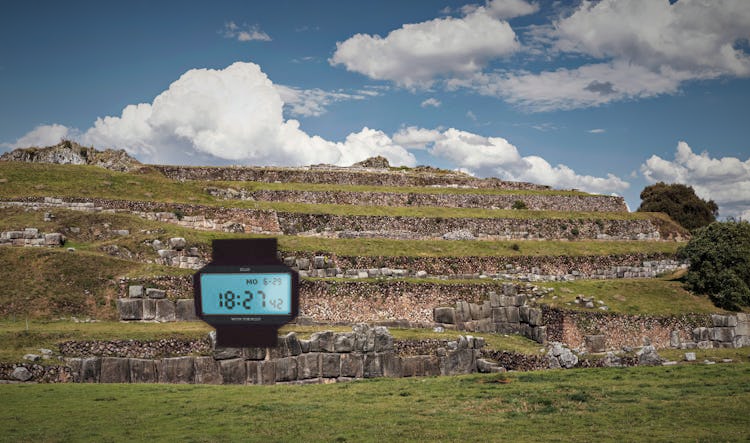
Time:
h=18 m=27 s=42
